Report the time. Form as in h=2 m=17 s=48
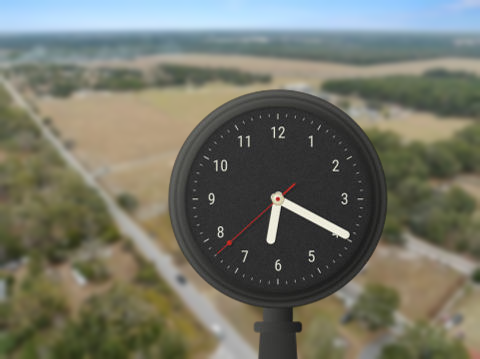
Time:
h=6 m=19 s=38
